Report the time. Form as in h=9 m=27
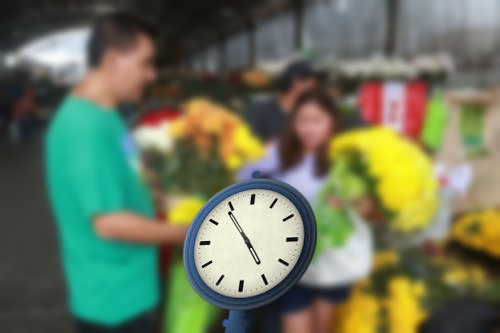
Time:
h=4 m=54
